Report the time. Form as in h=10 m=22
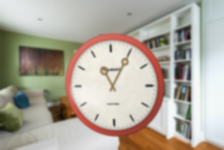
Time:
h=11 m=5
